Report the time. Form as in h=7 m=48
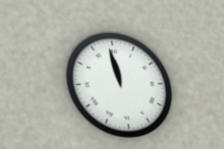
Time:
h=11 m=59
